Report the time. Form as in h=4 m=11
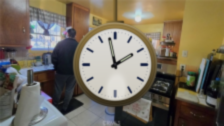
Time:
h=1 m=58
